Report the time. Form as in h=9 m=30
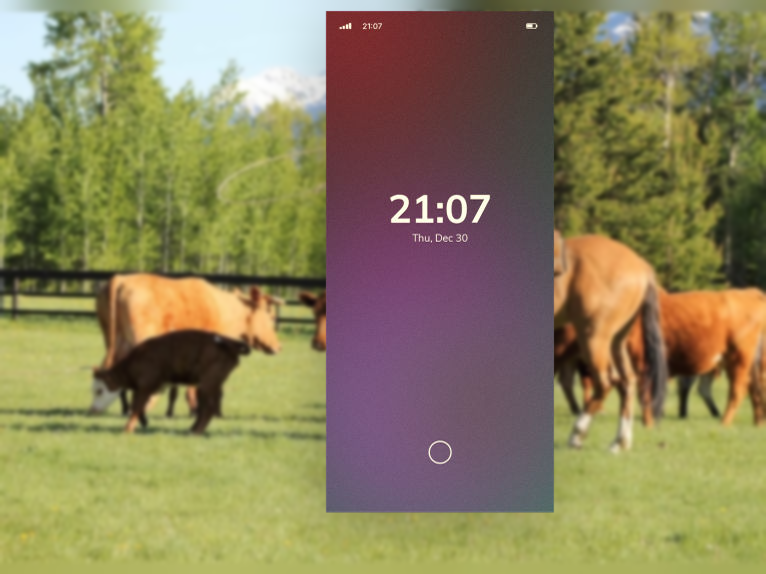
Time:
h=21 m=7
